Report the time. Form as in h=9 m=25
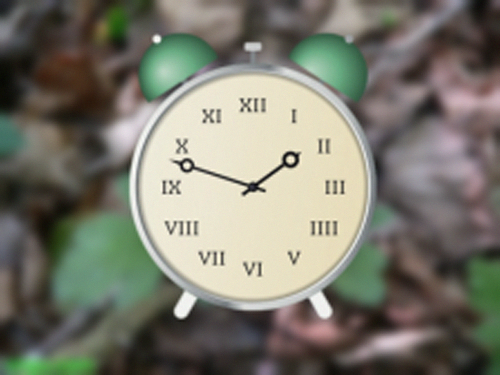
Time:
h=1 m=48
